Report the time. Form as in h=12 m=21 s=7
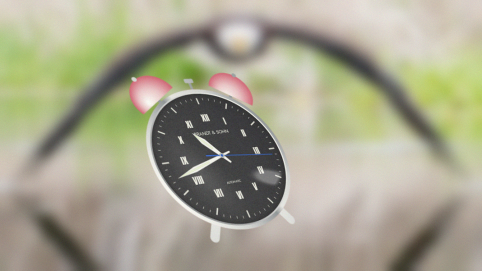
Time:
h=10 m=42 s=16
